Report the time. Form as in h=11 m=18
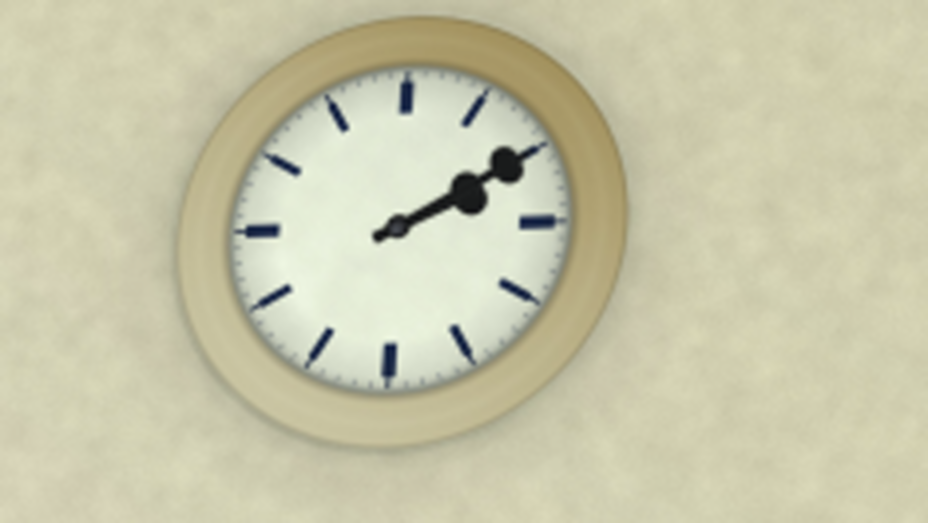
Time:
h=2 m=10
